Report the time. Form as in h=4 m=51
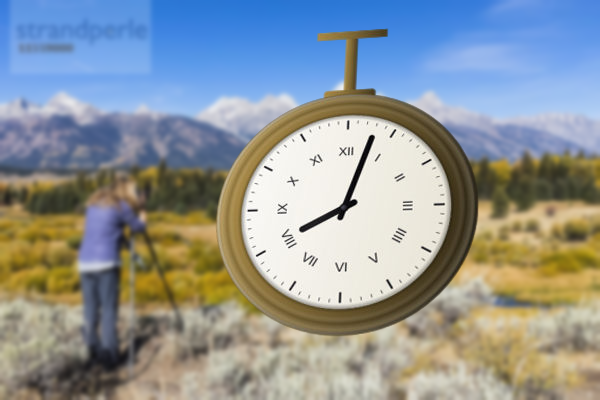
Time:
h=8 m=3
